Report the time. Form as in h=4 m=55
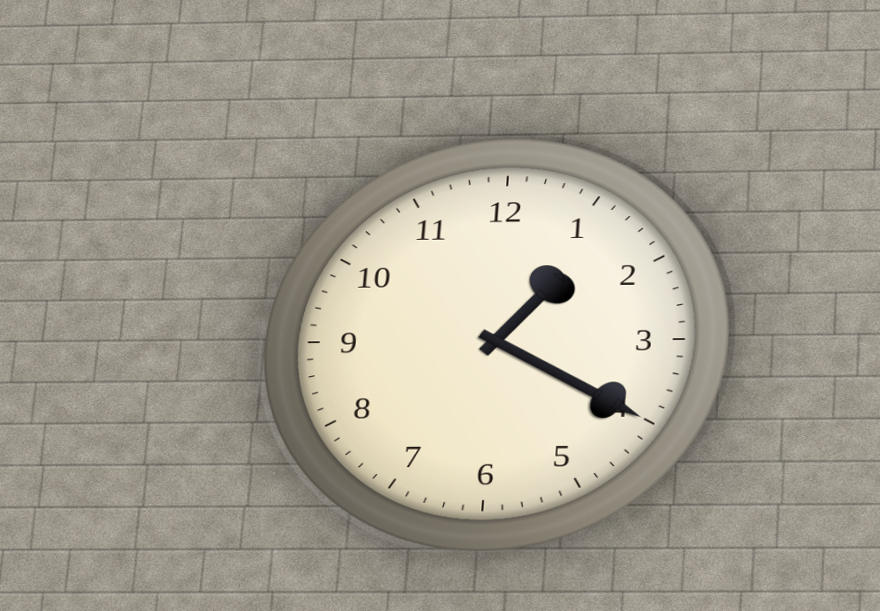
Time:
h=1 m=20
